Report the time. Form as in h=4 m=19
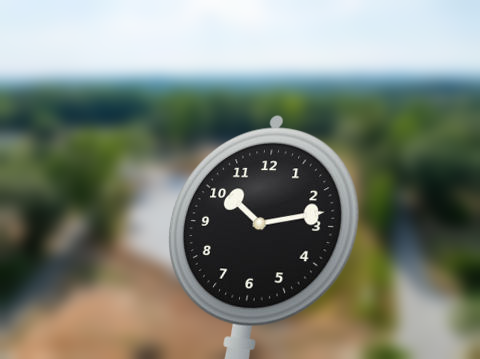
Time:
h=10 m=13
